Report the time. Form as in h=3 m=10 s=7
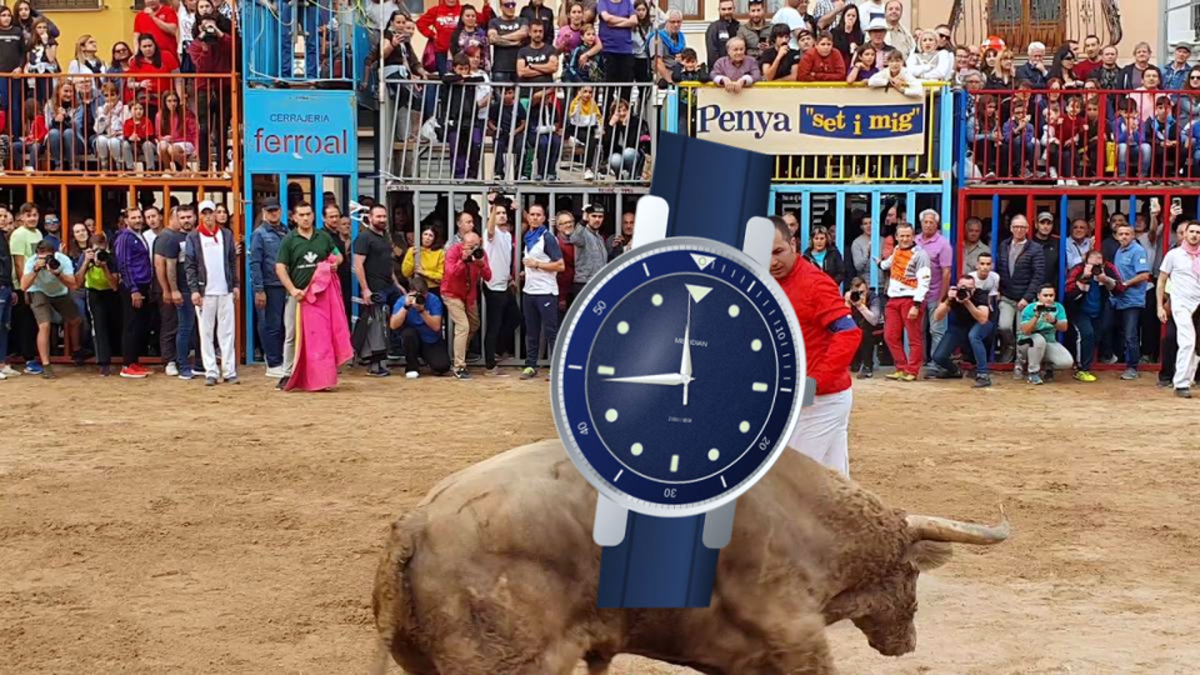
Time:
h=11 m=43 s=59
